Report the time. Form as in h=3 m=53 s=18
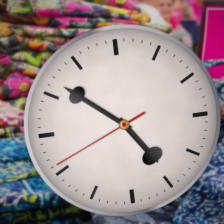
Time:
h=4 m=51 s=41
